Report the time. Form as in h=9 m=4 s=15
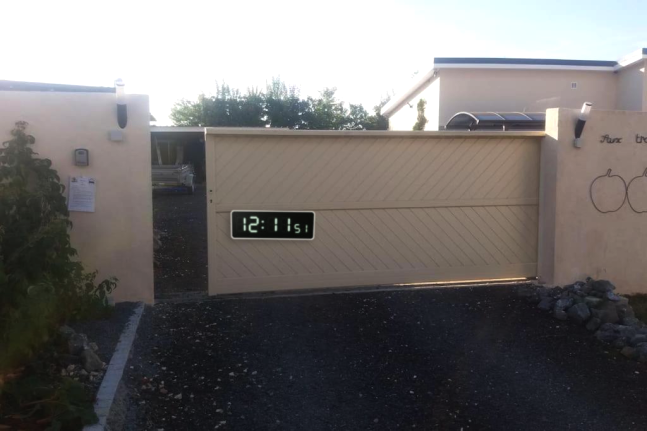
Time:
h=12 m=11 s=51
